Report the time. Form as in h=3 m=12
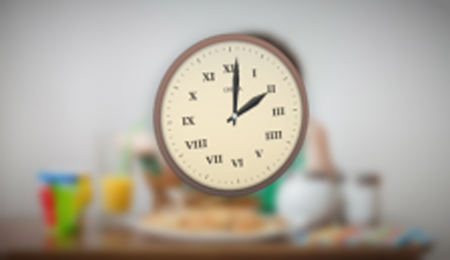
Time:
h=2 m=1
